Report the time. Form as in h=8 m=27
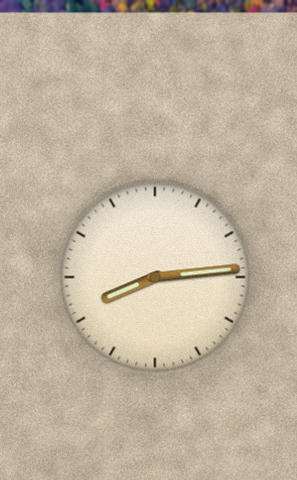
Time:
h=8 m=14
